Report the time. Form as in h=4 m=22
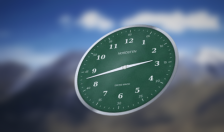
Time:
h=2 m=43
